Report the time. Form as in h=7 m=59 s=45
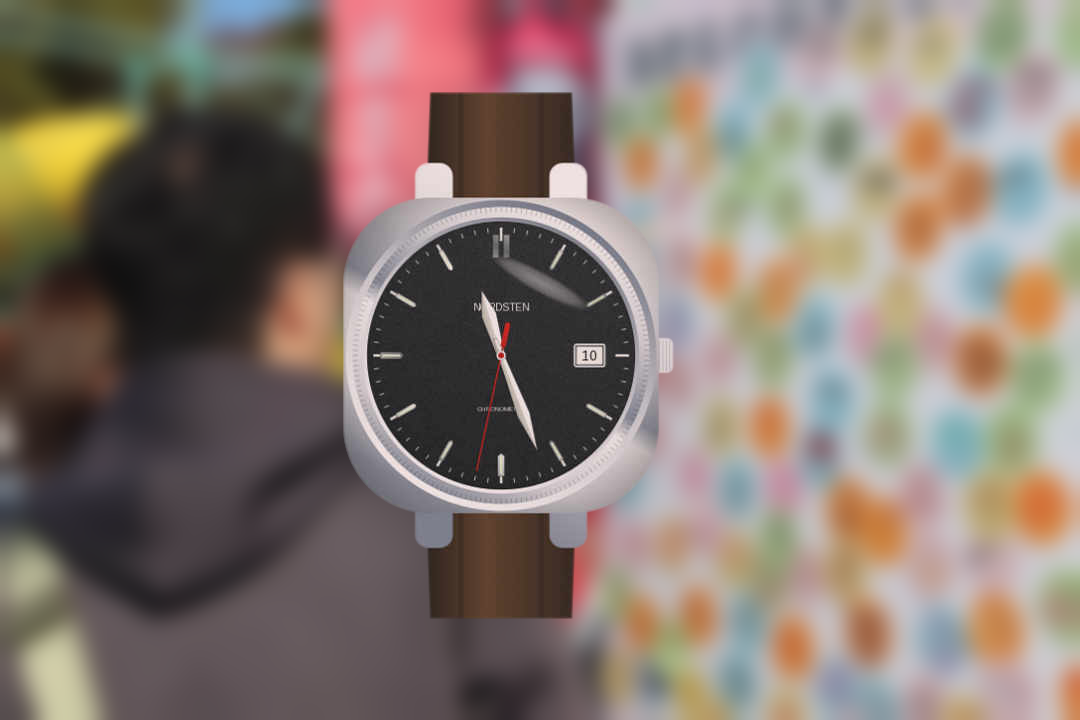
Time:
h=11 m=26 s=32
